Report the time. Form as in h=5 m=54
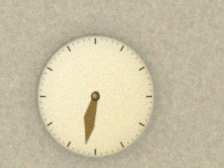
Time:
h=6 m=32
